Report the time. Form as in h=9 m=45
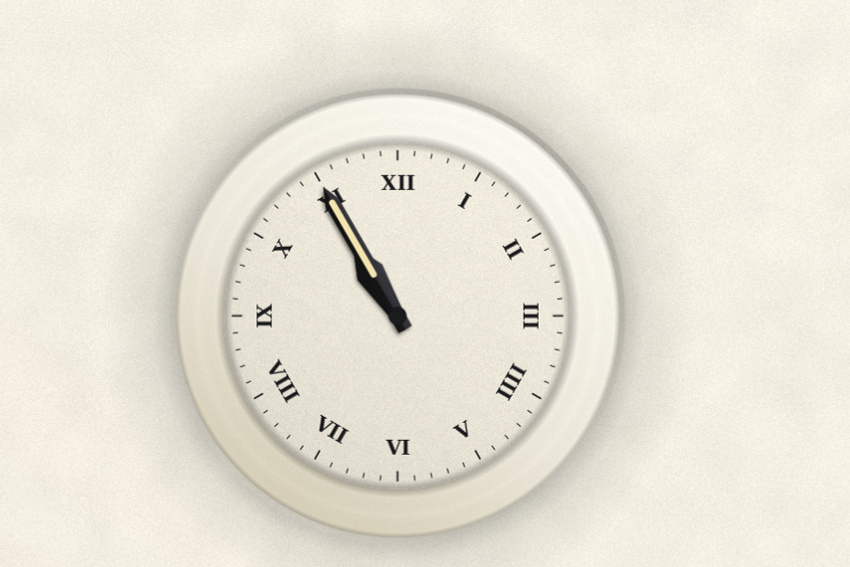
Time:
h=10 m=55
